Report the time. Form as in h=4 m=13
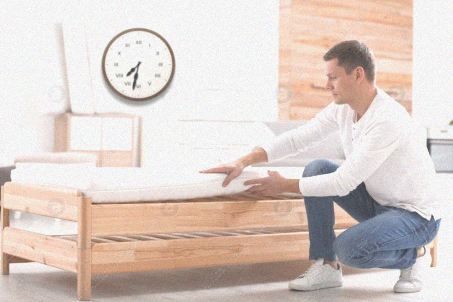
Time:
h=7 m=32
